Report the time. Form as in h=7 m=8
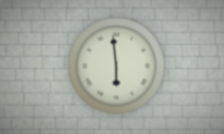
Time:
h=5 m=59
